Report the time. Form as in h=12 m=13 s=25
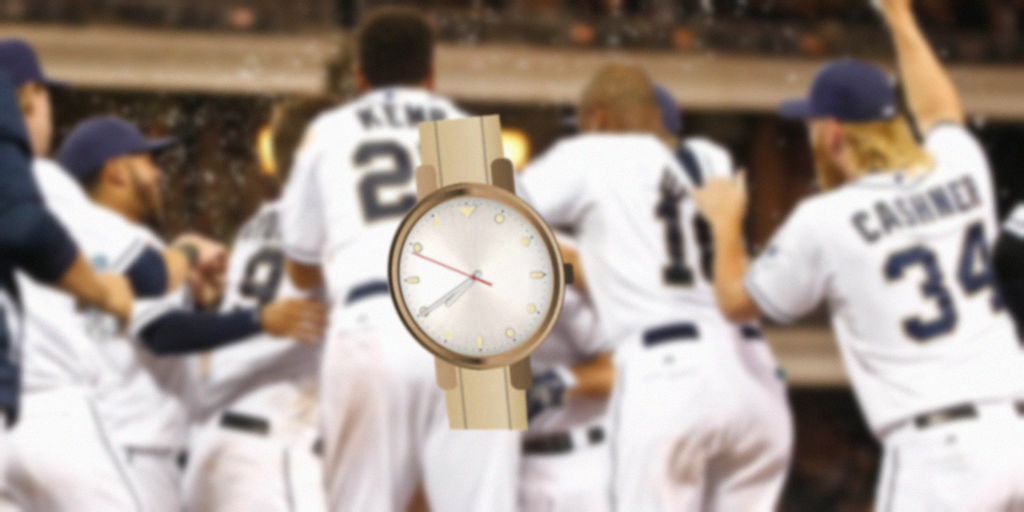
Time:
h=7 m=39 s=49
